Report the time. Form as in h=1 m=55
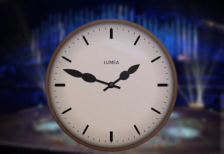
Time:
h=1 m=48
